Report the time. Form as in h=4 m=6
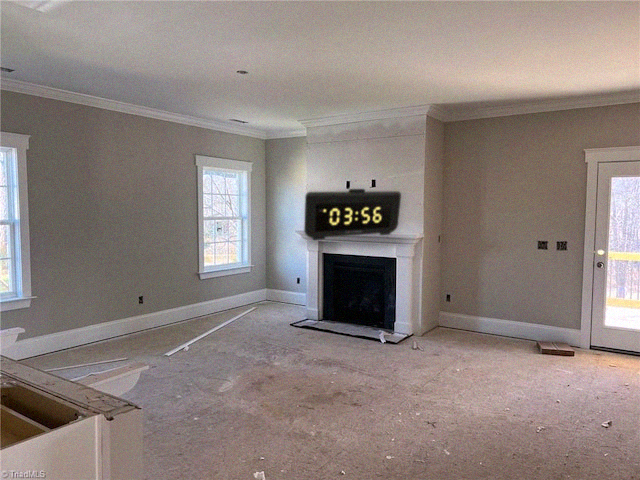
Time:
h=3 m=56
